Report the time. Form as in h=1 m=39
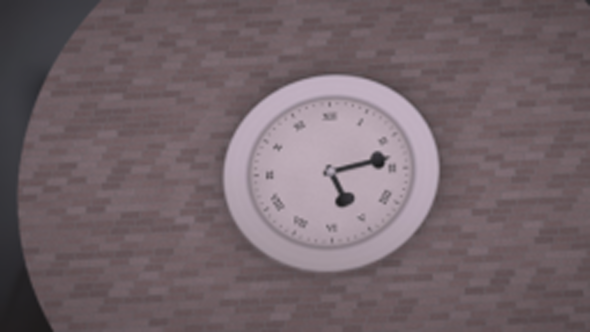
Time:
h=5 m=13
